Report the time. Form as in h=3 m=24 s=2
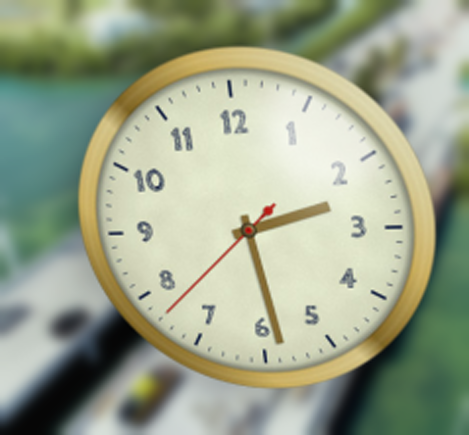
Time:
h=2 m=28 s=38
